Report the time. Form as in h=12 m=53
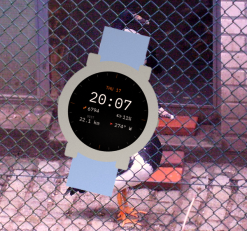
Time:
h=20 m=7
